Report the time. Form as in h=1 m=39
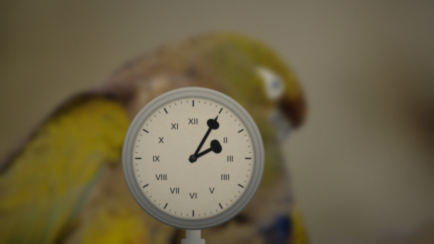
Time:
h=2 m=5
